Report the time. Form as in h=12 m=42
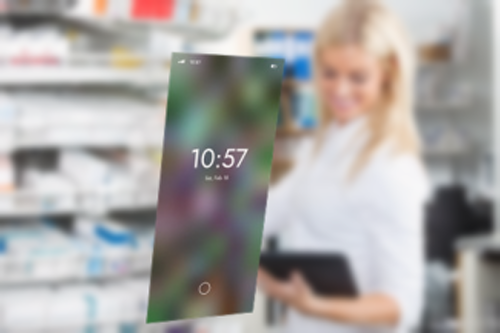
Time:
h=10 m=57
